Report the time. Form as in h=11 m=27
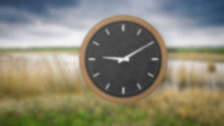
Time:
h=9 m=10
